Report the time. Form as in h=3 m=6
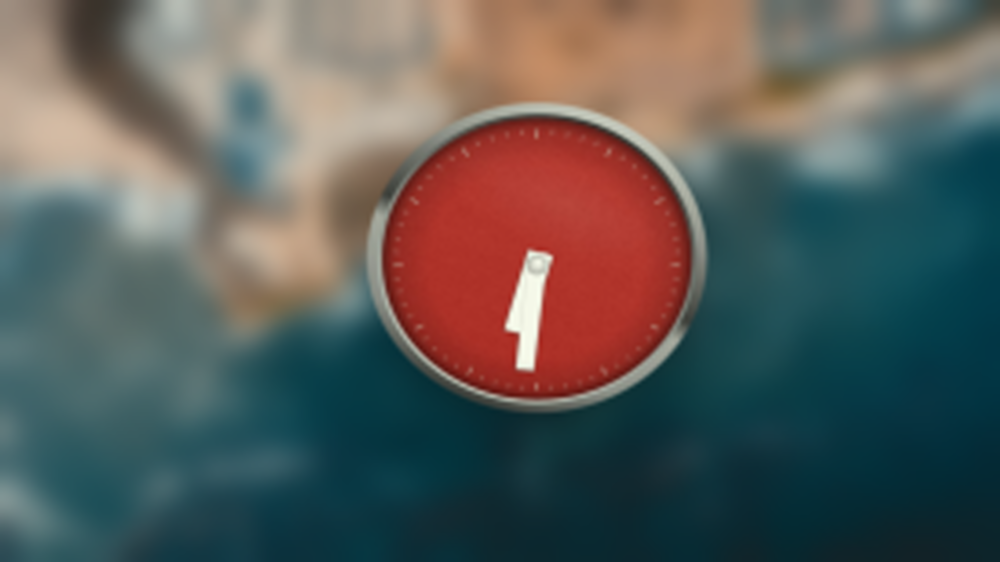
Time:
h=6 m=31
